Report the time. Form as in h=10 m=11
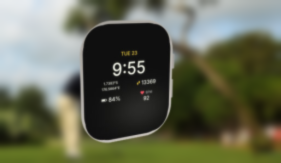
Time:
h=9 m=55
